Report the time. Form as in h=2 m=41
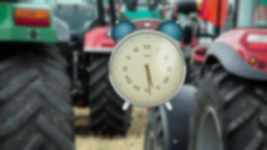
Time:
h=5 m=29
